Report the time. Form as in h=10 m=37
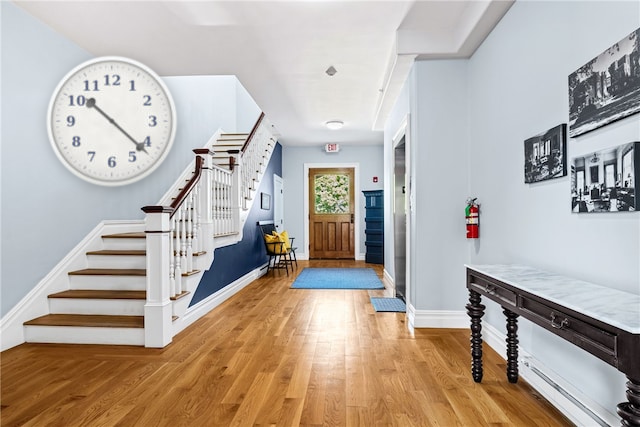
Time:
h=10 m=22
